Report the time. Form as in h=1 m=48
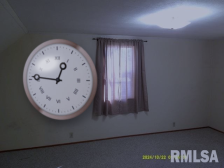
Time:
h=12 m=46
